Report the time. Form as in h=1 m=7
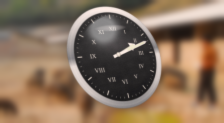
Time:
h=2 m=12
